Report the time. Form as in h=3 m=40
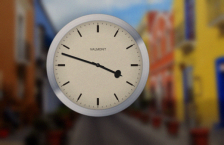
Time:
h=3 m=48
